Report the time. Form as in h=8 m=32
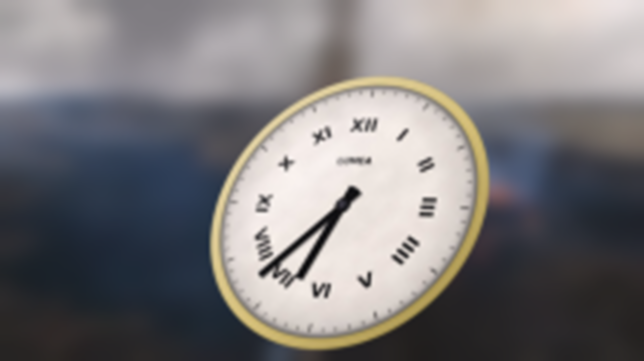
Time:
h=6 m=37
